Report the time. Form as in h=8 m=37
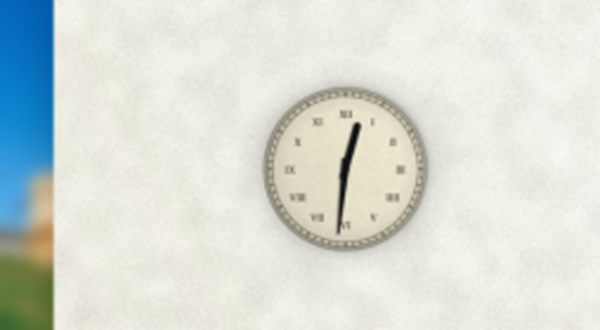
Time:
h=12 m=31
